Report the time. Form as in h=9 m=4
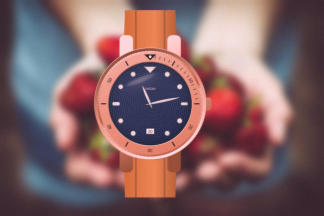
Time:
h=11 m=13
